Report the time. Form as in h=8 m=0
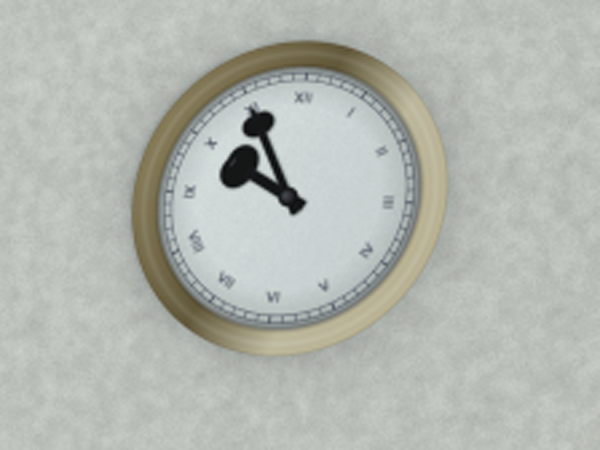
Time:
h=9 m=55
